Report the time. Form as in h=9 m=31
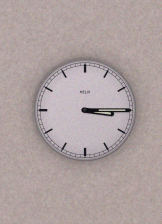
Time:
h=3 m=15
